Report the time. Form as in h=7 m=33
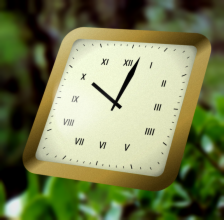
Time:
h=10 m=2
